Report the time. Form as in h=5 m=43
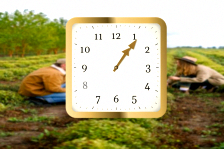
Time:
h=1 m=6
